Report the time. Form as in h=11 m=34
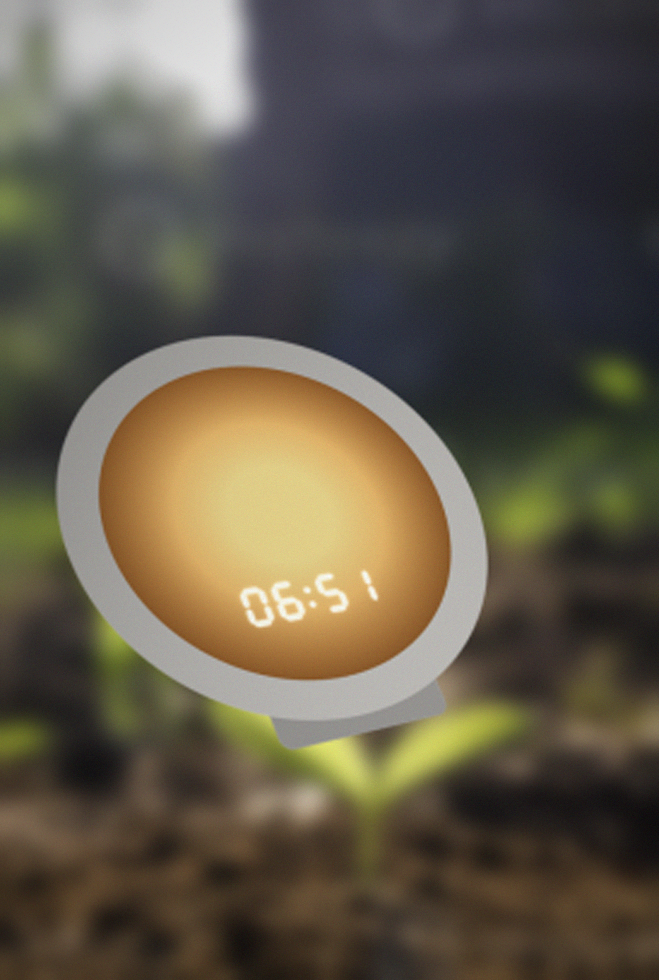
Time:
h=6 m=51
